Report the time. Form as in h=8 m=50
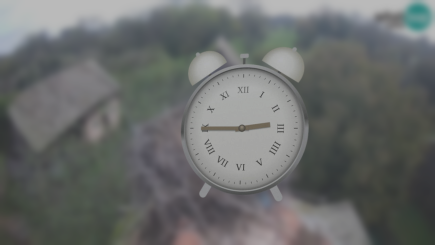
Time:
h=2 m=45
